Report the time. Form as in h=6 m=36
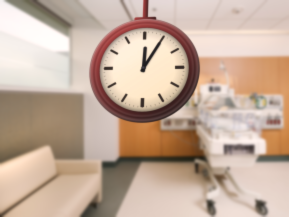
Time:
h=12 m=5
